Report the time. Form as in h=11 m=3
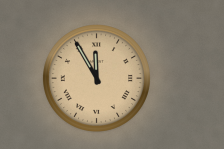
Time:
h=11 m=55
